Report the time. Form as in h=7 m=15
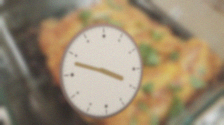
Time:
h=3 m=48
